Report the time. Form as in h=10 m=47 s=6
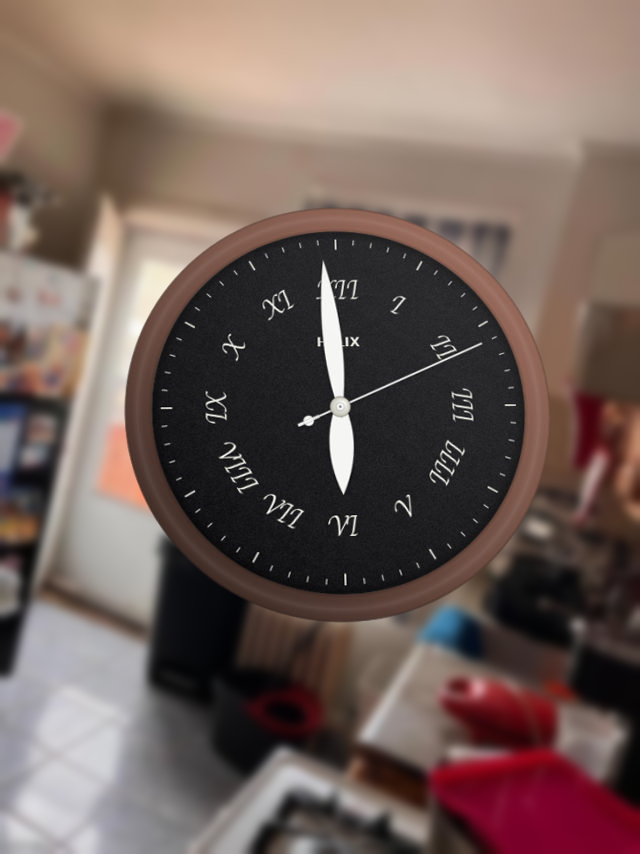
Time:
h=5 m=59 s=11
